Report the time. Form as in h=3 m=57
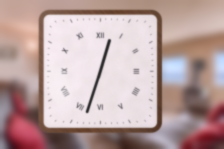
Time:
h=12 m=33
